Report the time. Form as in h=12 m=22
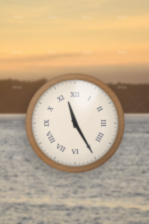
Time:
h=11 m=25
